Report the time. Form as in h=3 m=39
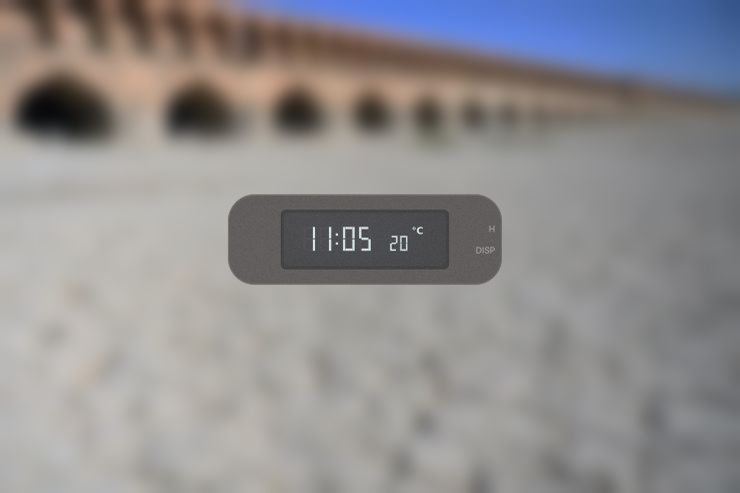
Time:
h=11 m=5
